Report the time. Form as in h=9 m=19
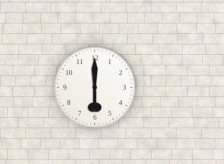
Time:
h=6 m=0
